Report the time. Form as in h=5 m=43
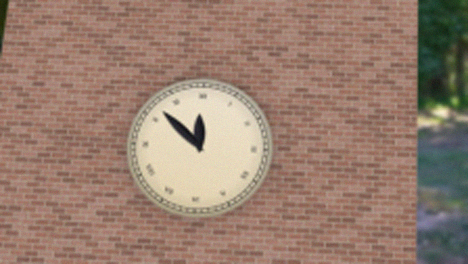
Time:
h=11 m=52
